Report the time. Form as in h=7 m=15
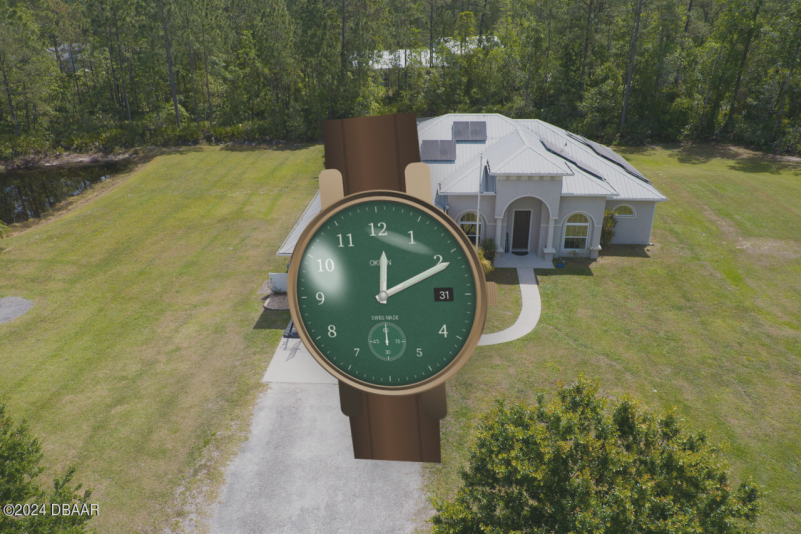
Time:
h=12 m=11
